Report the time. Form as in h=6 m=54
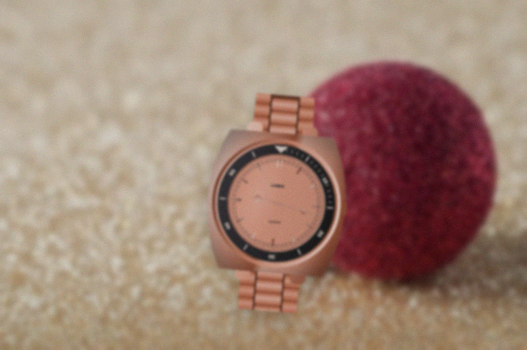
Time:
h=9 m=17
